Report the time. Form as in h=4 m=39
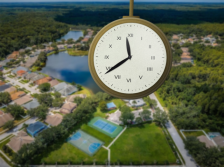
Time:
h=11 m=39
